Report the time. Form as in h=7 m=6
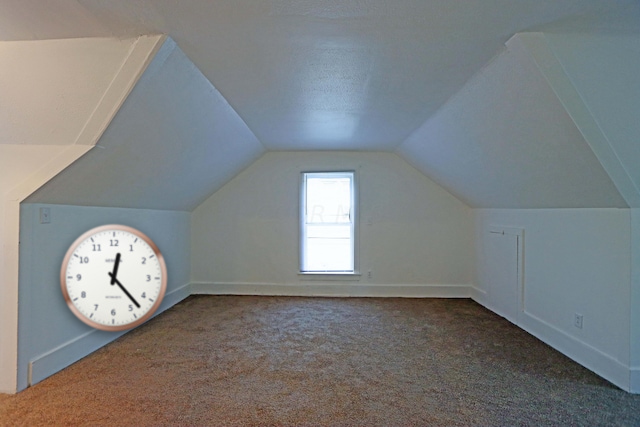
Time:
h=12 m=23
